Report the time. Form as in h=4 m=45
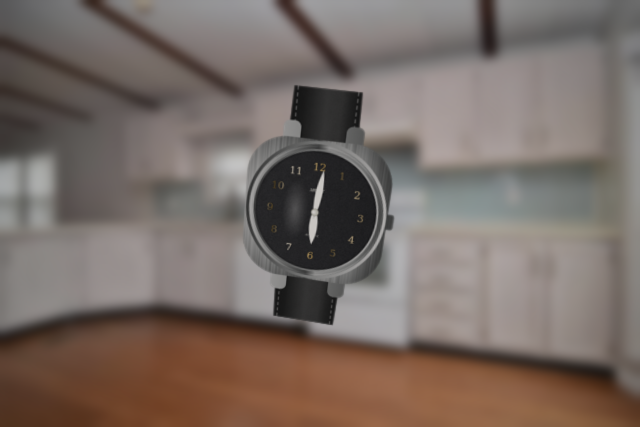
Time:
h=6 m=1
